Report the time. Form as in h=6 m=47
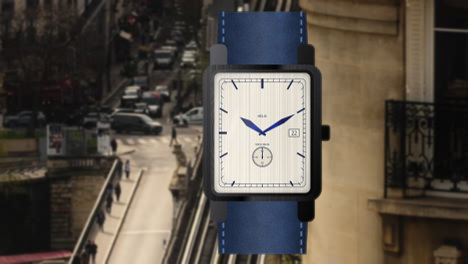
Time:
h=10 m=10
